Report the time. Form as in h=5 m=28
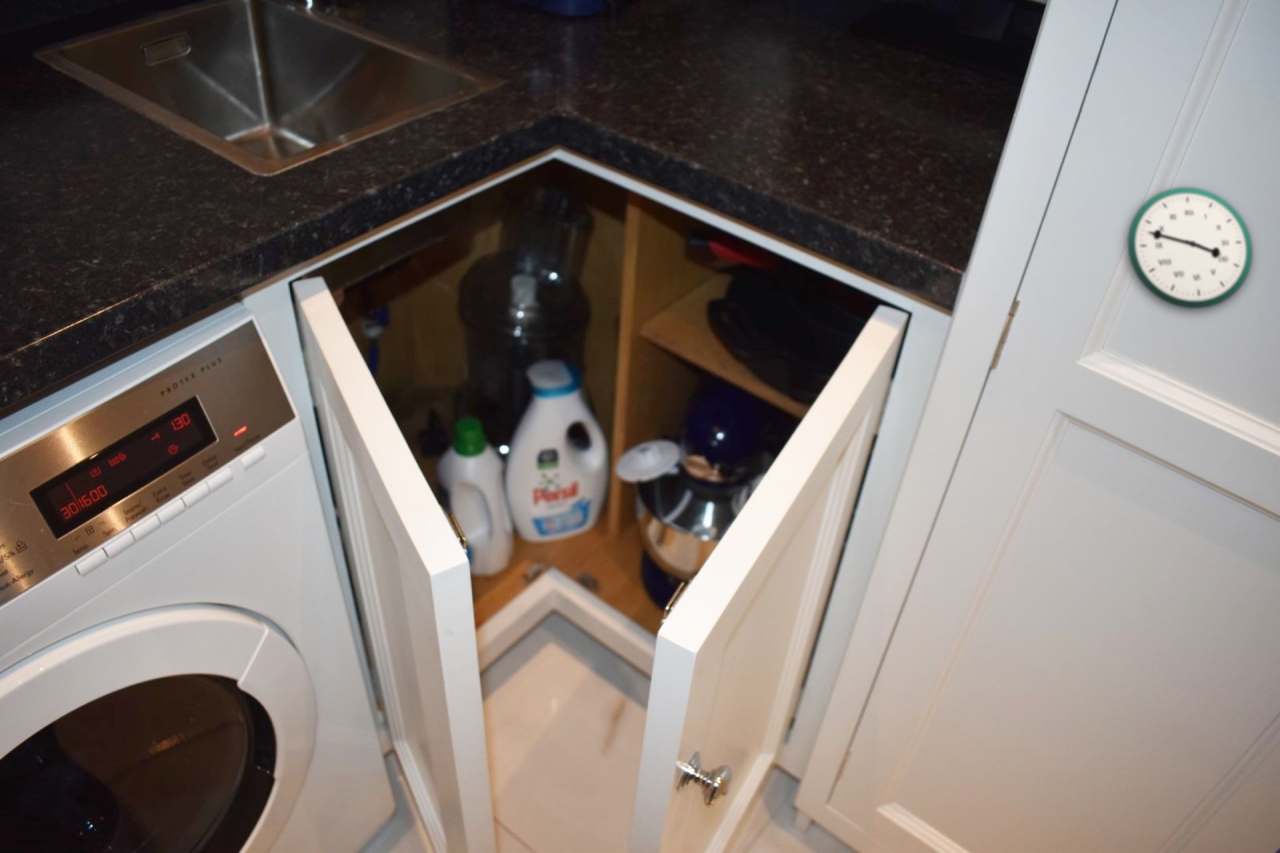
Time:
h=3 m=48
